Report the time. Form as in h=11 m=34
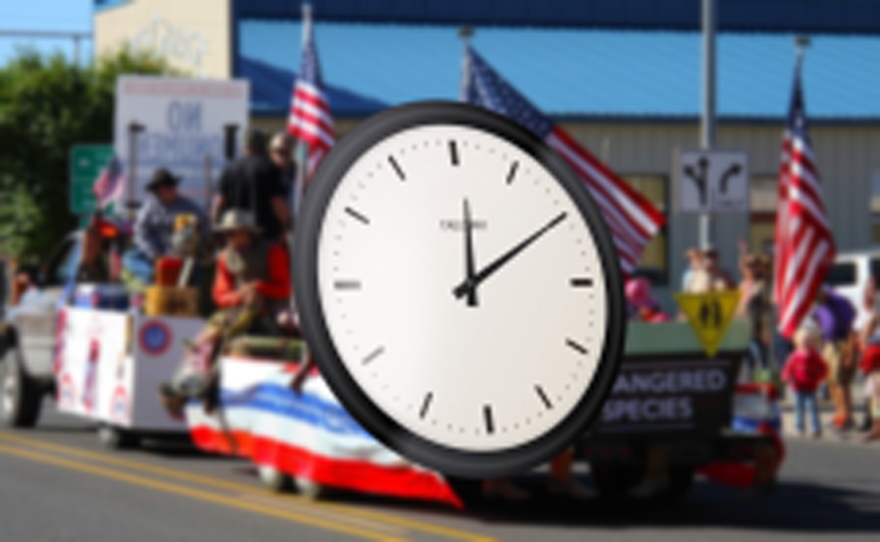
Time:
h=12 m=10
